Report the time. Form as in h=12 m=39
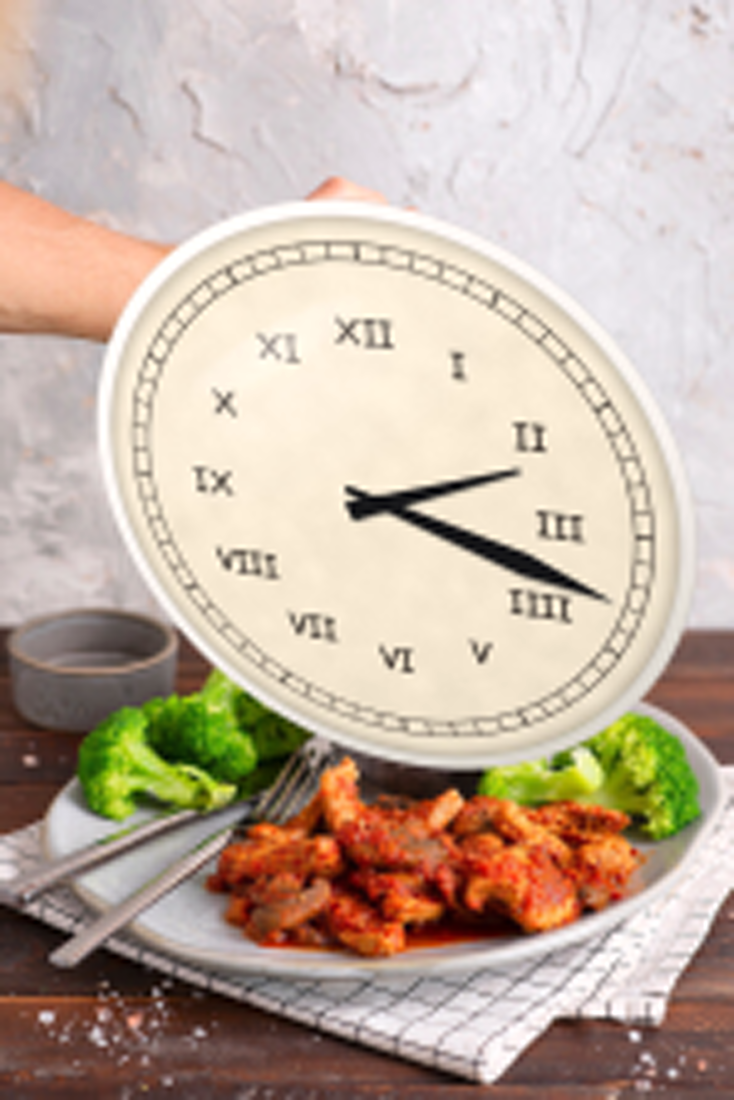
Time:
h=2 m=18
